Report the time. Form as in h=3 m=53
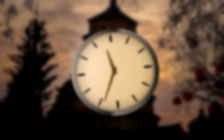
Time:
h=11 m=34
